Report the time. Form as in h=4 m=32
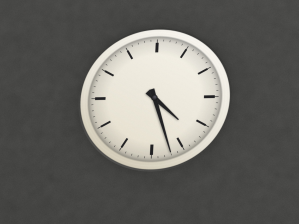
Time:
h=4 m=27
